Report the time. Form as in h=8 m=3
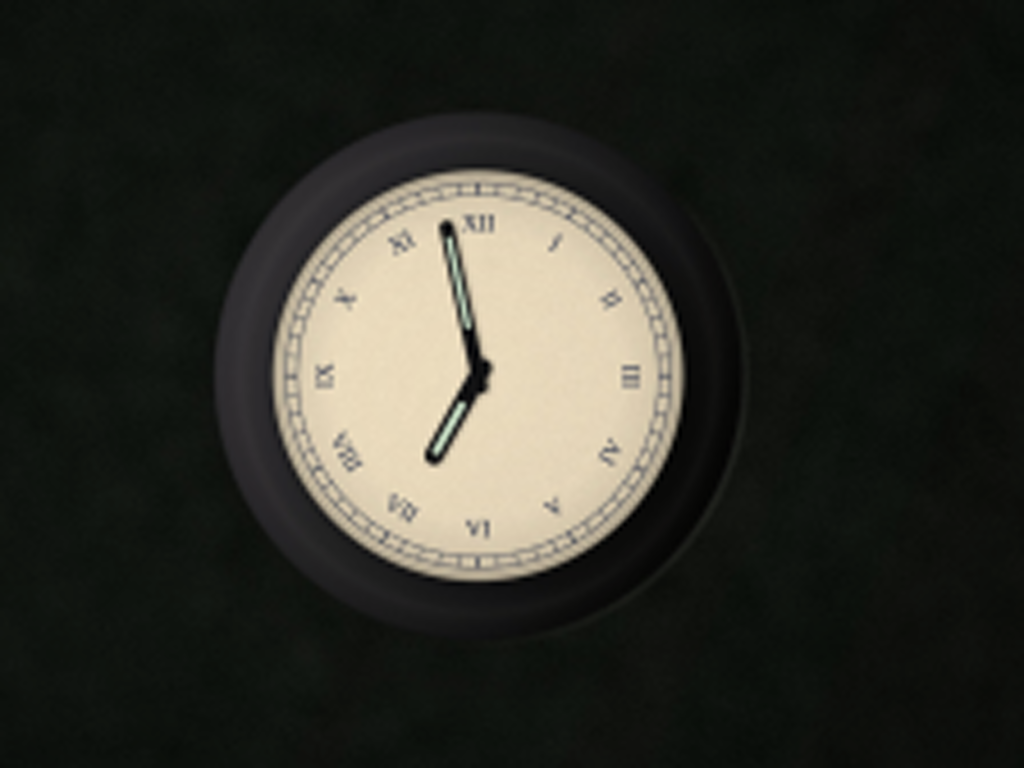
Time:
h=6 m=58
